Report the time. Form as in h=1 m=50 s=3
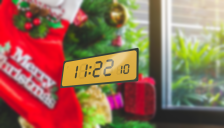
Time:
h=11 m=22 s=10
